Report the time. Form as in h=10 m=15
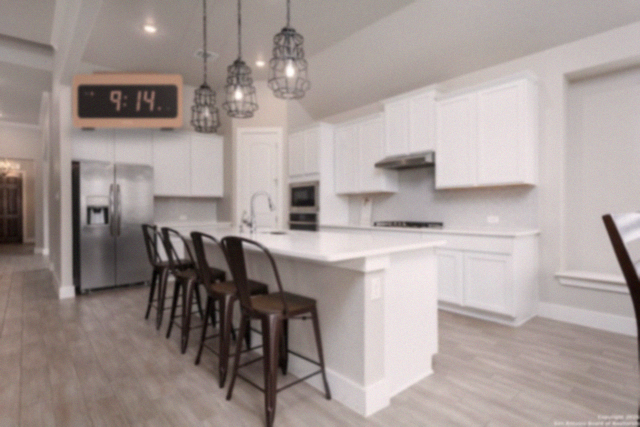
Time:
h=9 m=14
